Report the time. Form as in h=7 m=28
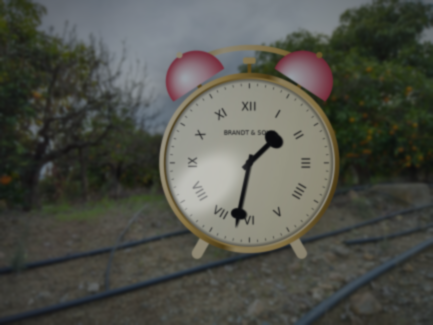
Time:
h=1 m=32
